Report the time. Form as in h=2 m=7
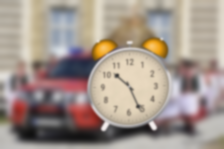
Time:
h=10 m=26
